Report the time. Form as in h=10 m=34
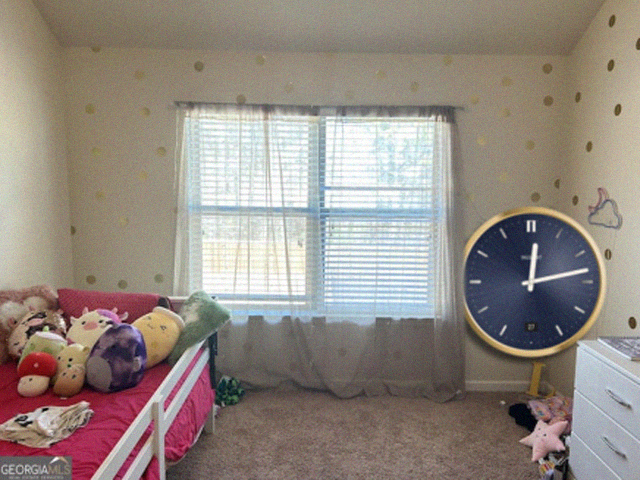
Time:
h=12 m=13
